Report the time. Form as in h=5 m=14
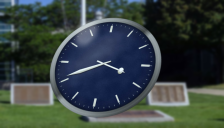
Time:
h=3 m=41
